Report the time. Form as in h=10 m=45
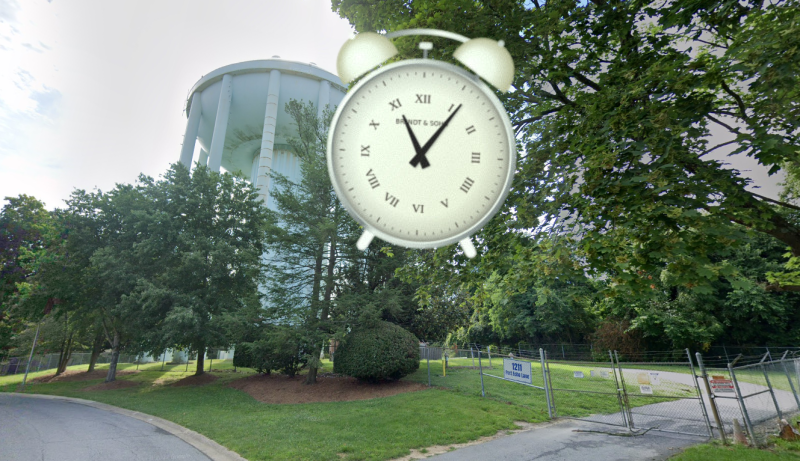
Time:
h=11 m=6
